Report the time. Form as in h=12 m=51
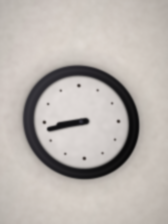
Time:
h=8 m=43
